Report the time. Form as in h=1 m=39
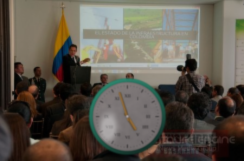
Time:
h=4 m=57
